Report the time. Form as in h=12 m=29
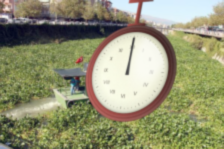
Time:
h=12 m=0
